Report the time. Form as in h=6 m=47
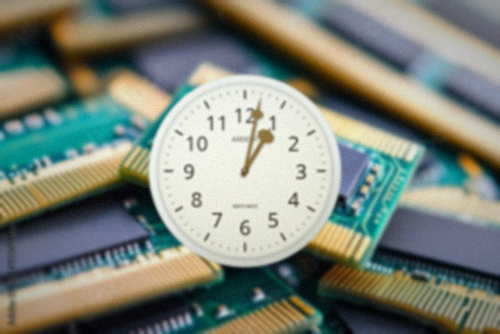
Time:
h=1 m=2
